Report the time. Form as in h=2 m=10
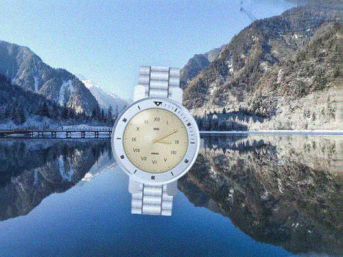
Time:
h=3 m=10
